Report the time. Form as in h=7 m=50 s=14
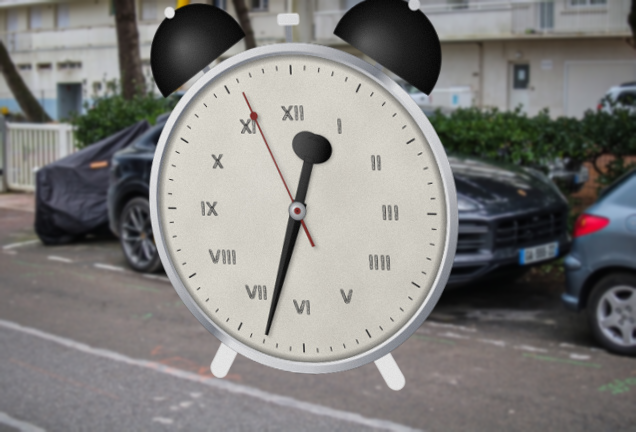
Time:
h=12 m=32 s=56
